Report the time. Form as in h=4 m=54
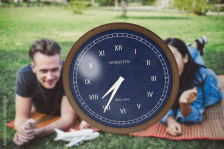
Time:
h=7 m=35
